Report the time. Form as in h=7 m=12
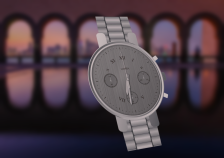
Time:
h=6 m=31
